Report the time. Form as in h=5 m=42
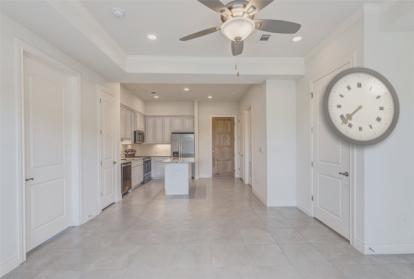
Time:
h=7 m=38
